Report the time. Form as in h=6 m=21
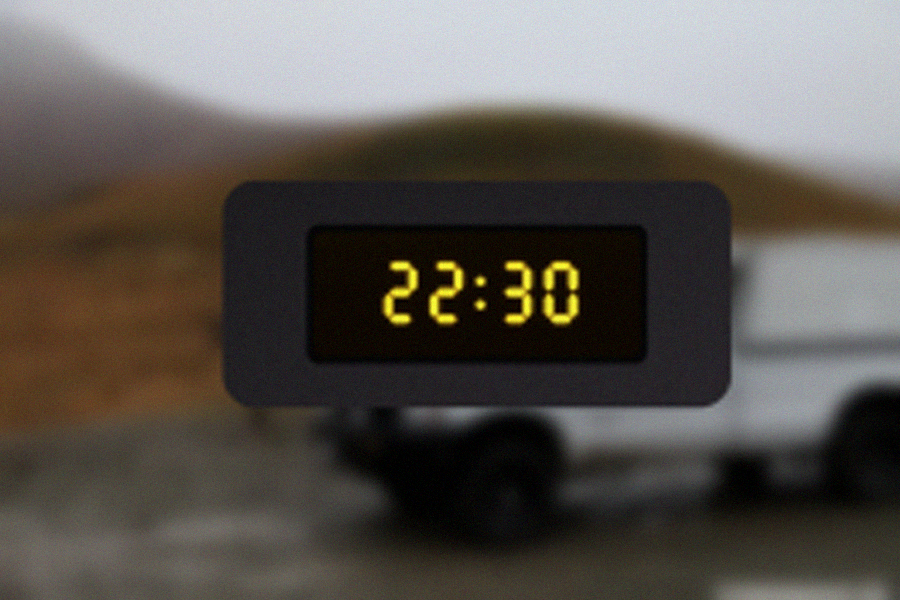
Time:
h=22 m=30
